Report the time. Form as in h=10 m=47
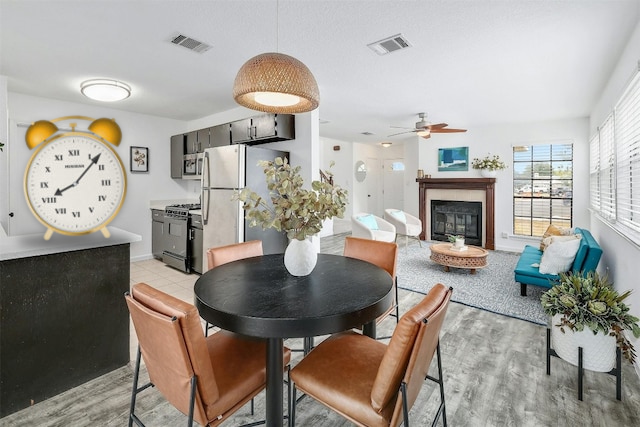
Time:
h=8 m=7
